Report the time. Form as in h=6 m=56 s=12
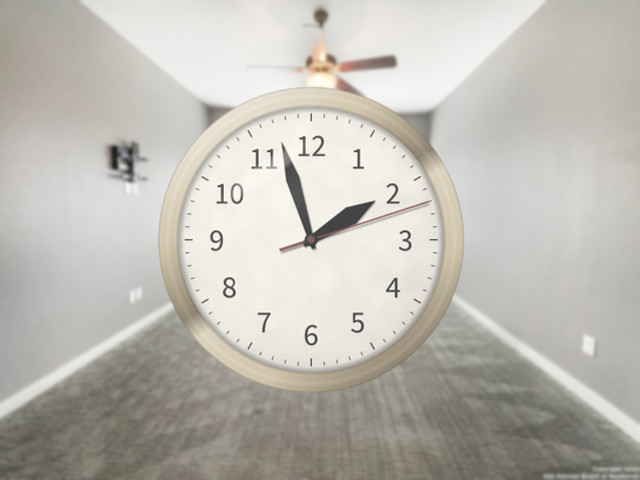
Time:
h=1 m=57 s=12
